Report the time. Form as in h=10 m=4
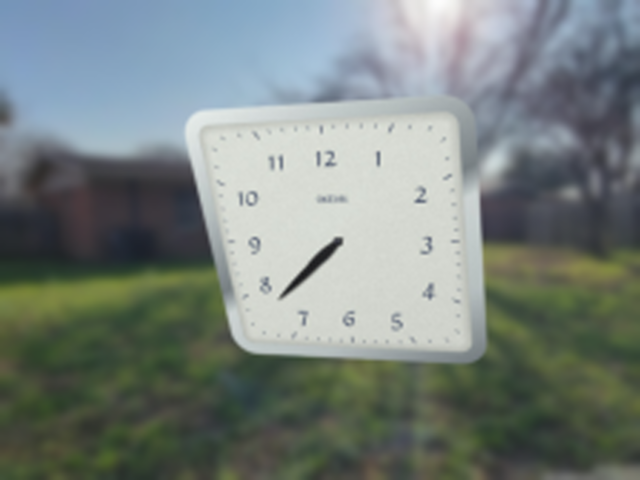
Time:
h=7 m=38
